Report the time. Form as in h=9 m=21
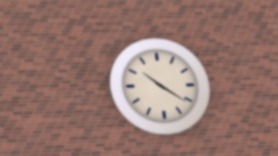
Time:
h=10 m=21
